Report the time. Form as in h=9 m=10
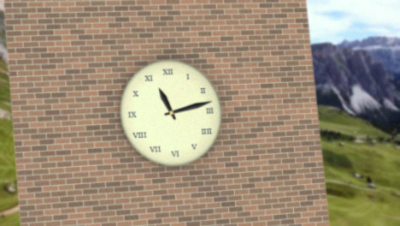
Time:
h=11 m=13
